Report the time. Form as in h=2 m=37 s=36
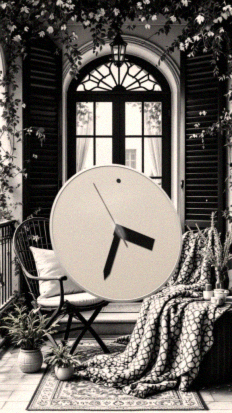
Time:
h=3 m=32 s=55
